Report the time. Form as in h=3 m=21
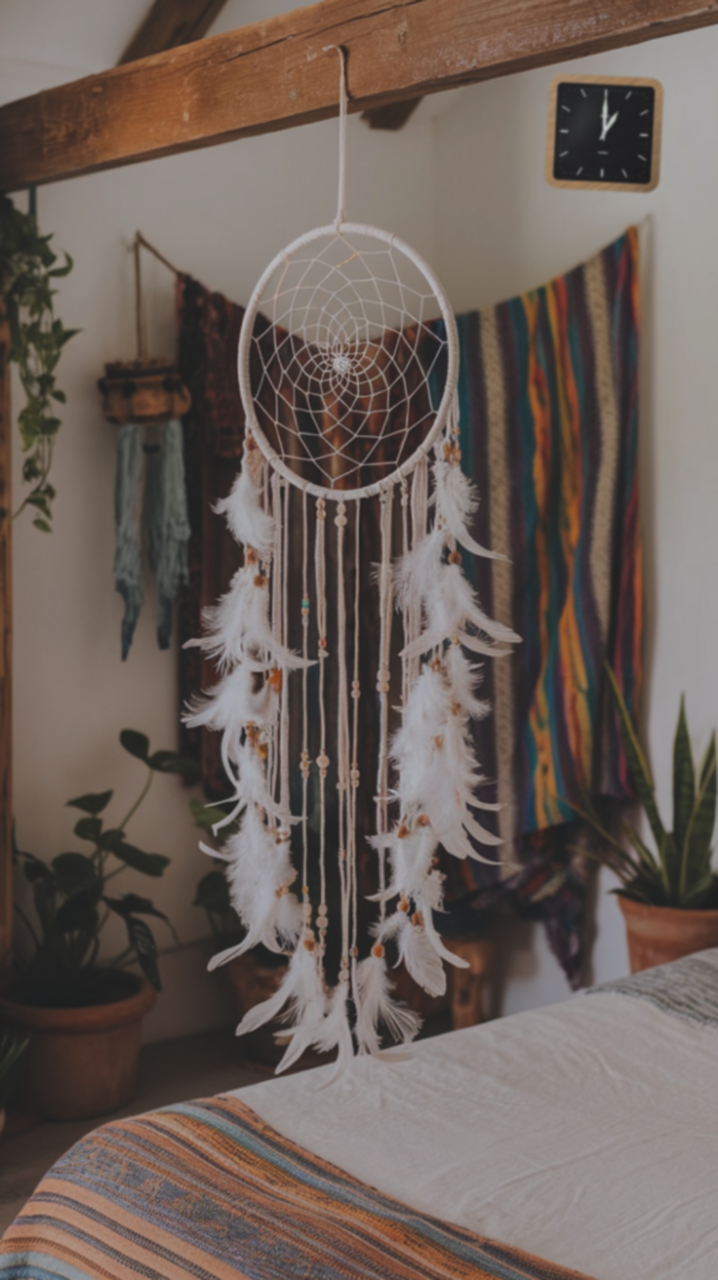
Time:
h=1 m=0
